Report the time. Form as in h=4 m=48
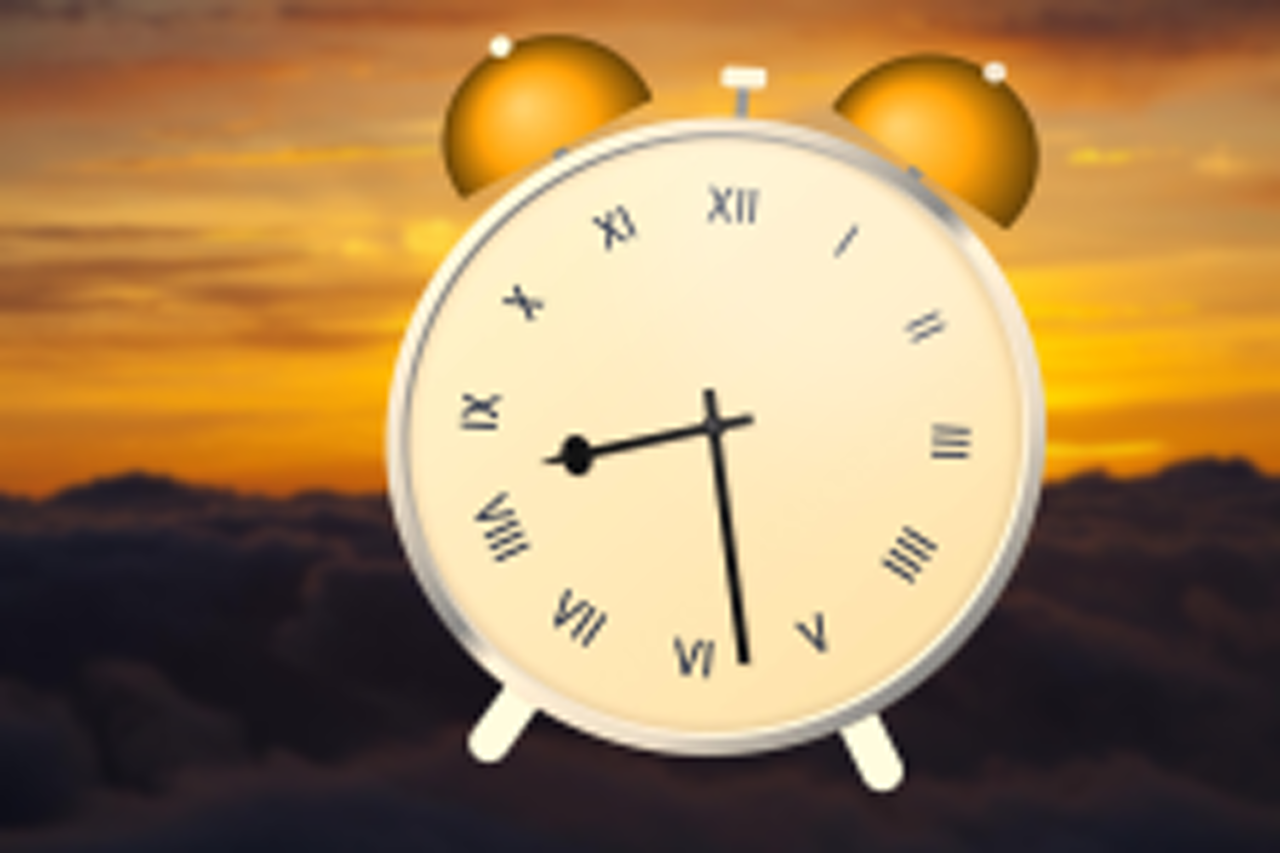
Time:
h=8 m=28
